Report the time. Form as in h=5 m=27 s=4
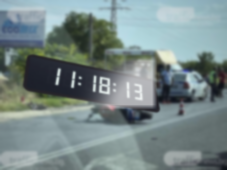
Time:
h=11 m=18 s=13
